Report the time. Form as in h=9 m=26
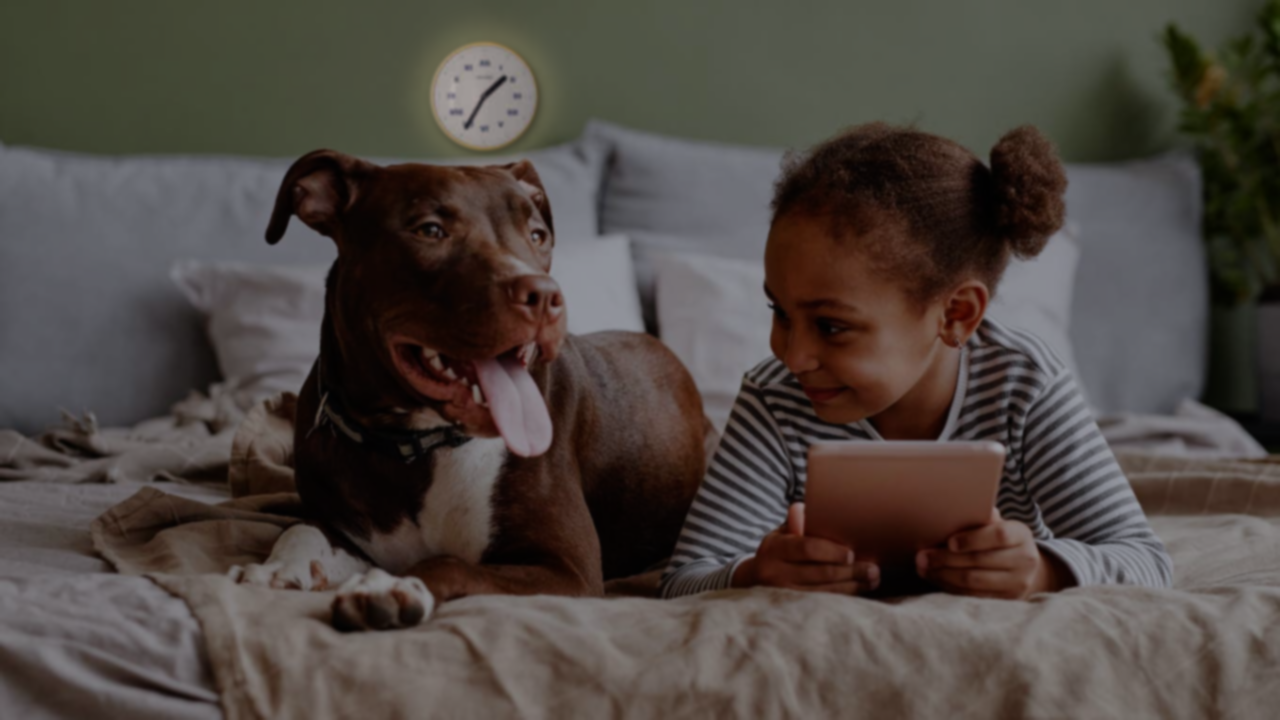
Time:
h=1 m=35
